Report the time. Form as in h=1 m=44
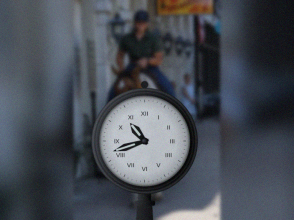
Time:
h=10 m=42
